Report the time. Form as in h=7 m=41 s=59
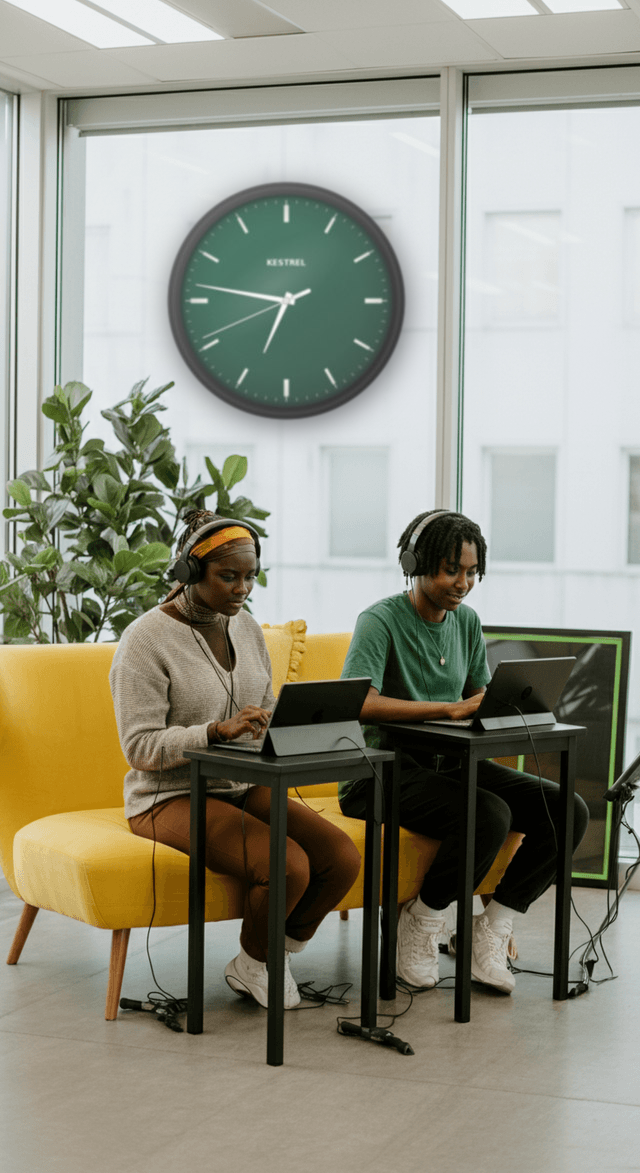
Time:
h=6 m=46 s=41
